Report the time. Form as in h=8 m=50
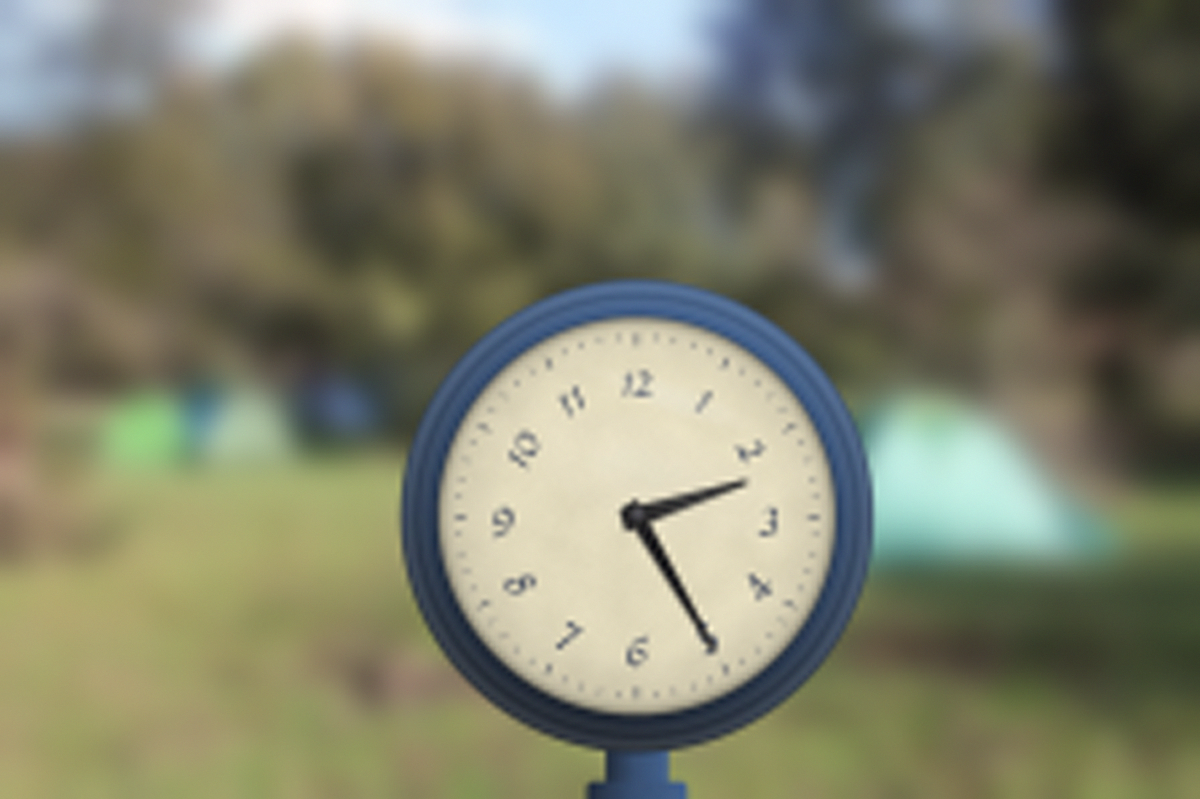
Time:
h=2 m=25
